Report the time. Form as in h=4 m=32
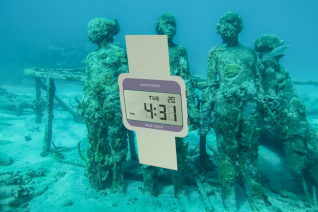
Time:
h=4 m=31
